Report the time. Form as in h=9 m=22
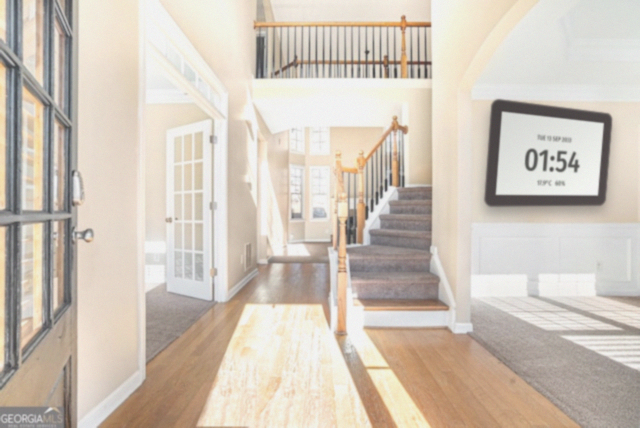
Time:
h=1 m=54
